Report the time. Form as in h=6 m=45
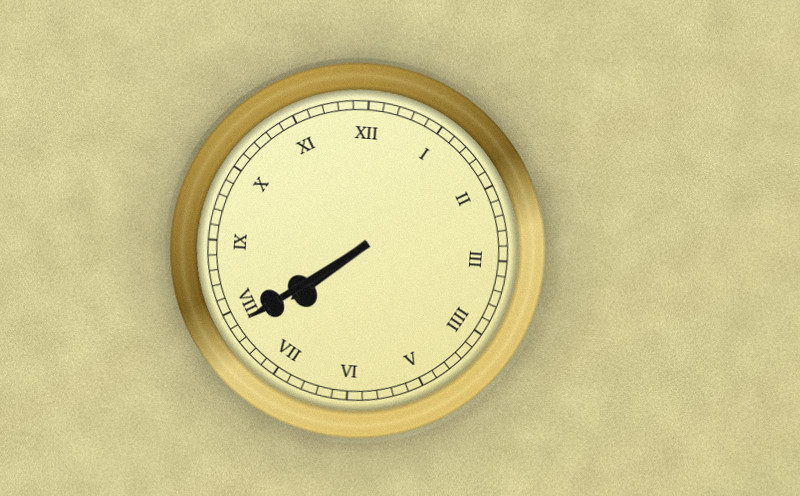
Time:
h=7 m=39
